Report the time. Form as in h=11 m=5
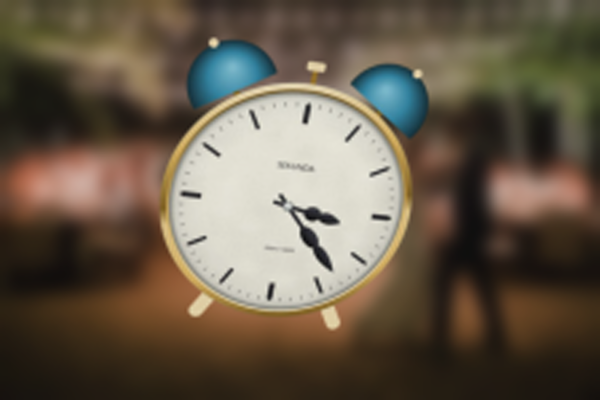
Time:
h=3 m=23
